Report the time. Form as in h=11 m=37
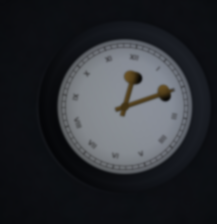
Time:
h=12 m=10
